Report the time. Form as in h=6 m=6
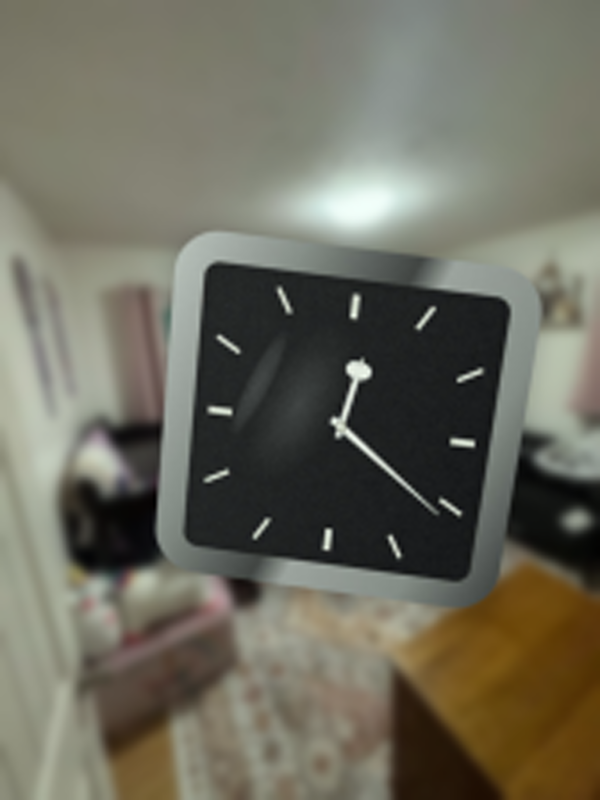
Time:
h=12 m=21
